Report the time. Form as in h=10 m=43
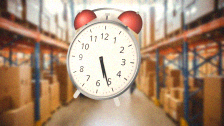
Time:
h=5 m=26
